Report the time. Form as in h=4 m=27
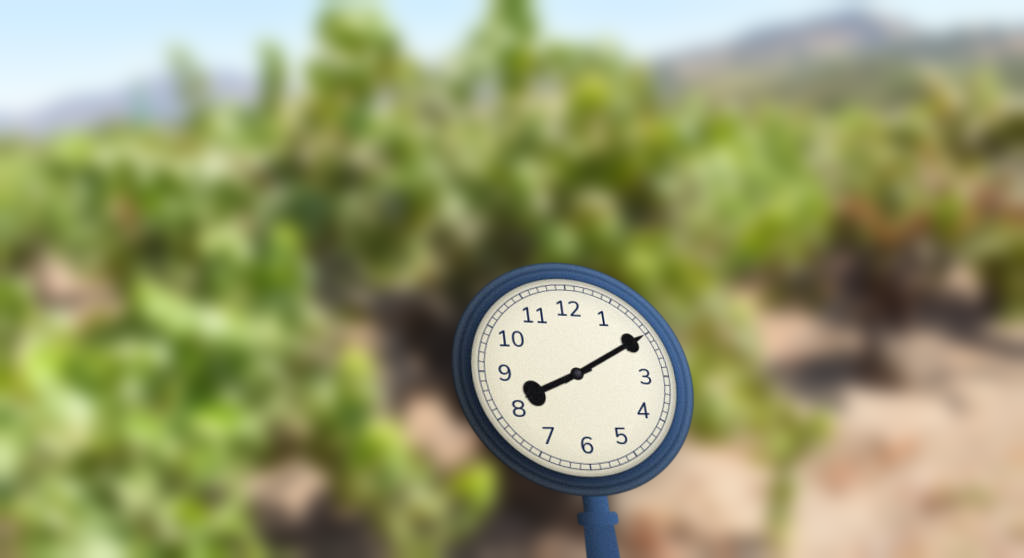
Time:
h=8 m=10
